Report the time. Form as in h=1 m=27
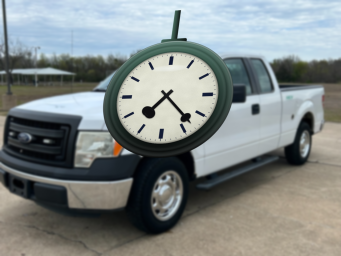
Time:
h=7 m=23
